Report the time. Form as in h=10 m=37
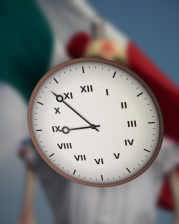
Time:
h=8 m=53
